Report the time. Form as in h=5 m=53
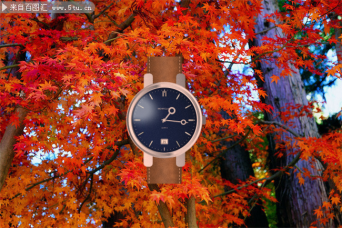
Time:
h=1 m=16
